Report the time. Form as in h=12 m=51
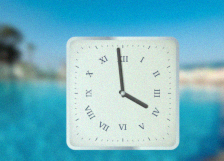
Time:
h=3 m=59
